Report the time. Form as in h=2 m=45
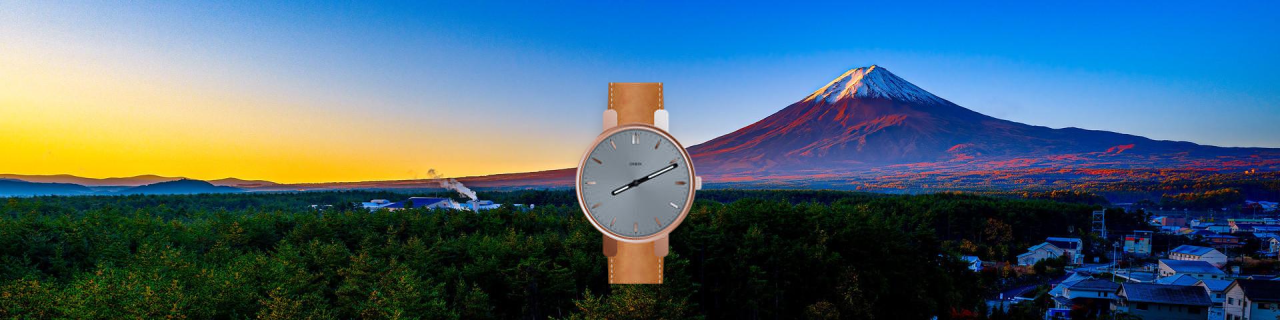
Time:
h=8 m=11
